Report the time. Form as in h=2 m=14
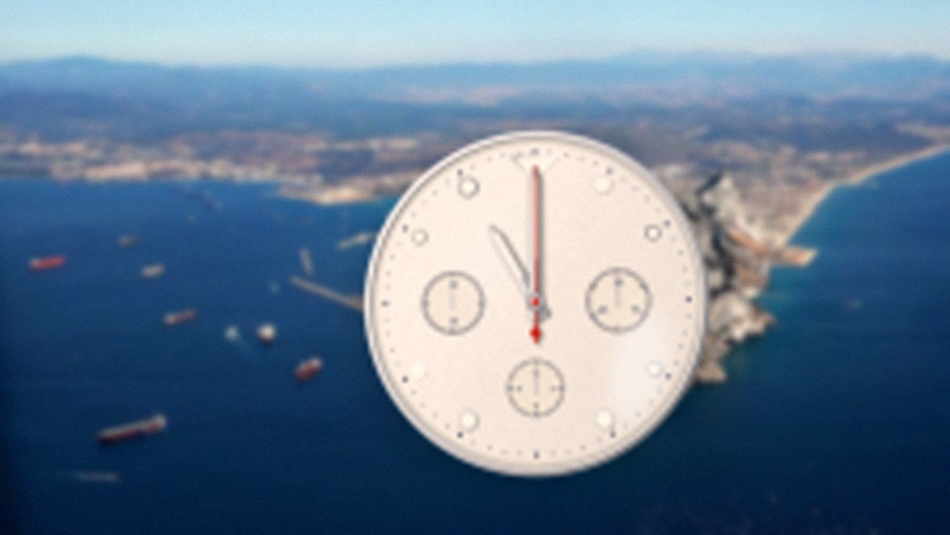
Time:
h=11 m=0
